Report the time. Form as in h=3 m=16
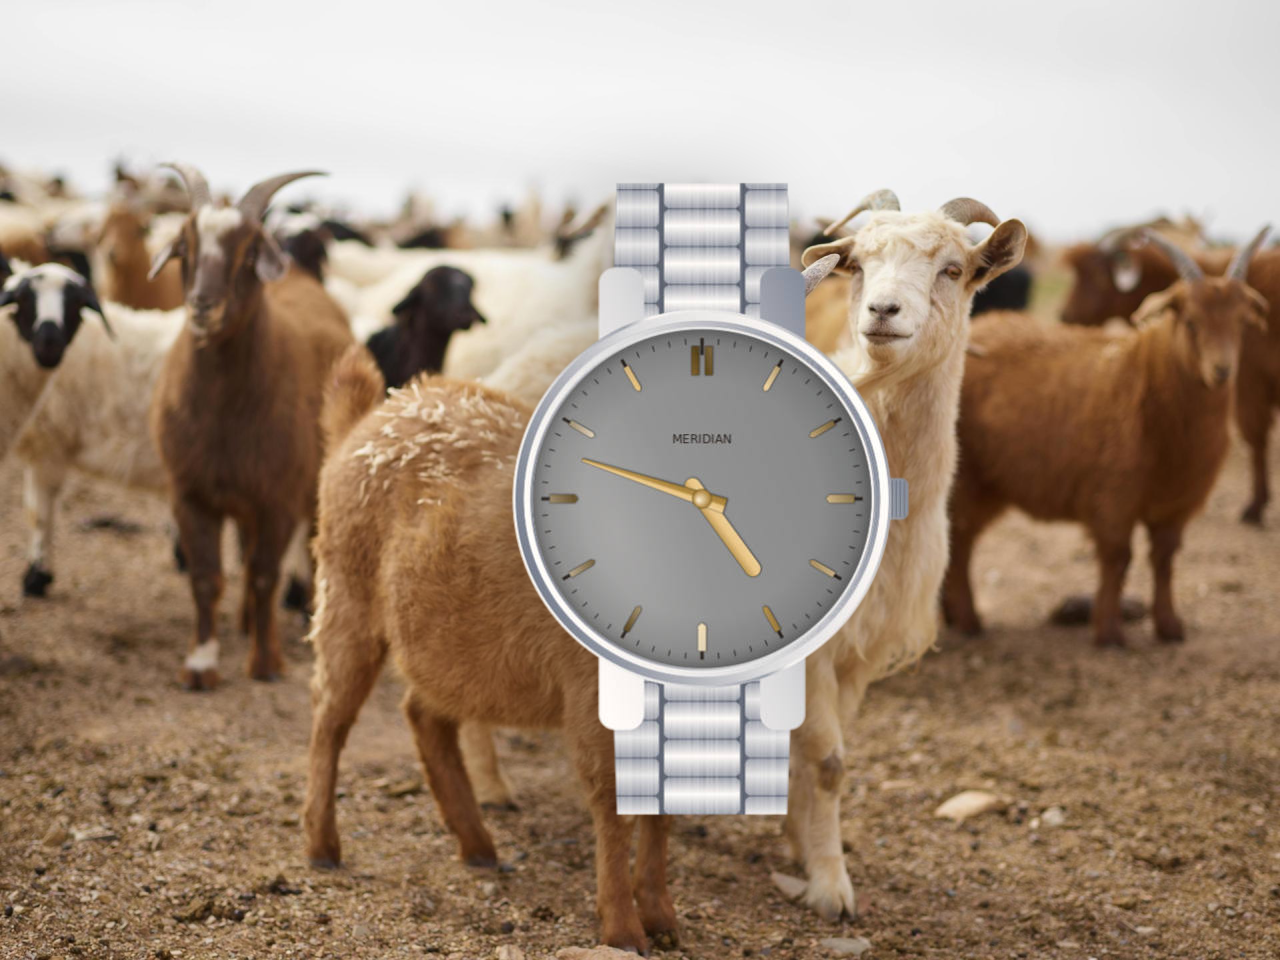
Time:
h=4 m=48
